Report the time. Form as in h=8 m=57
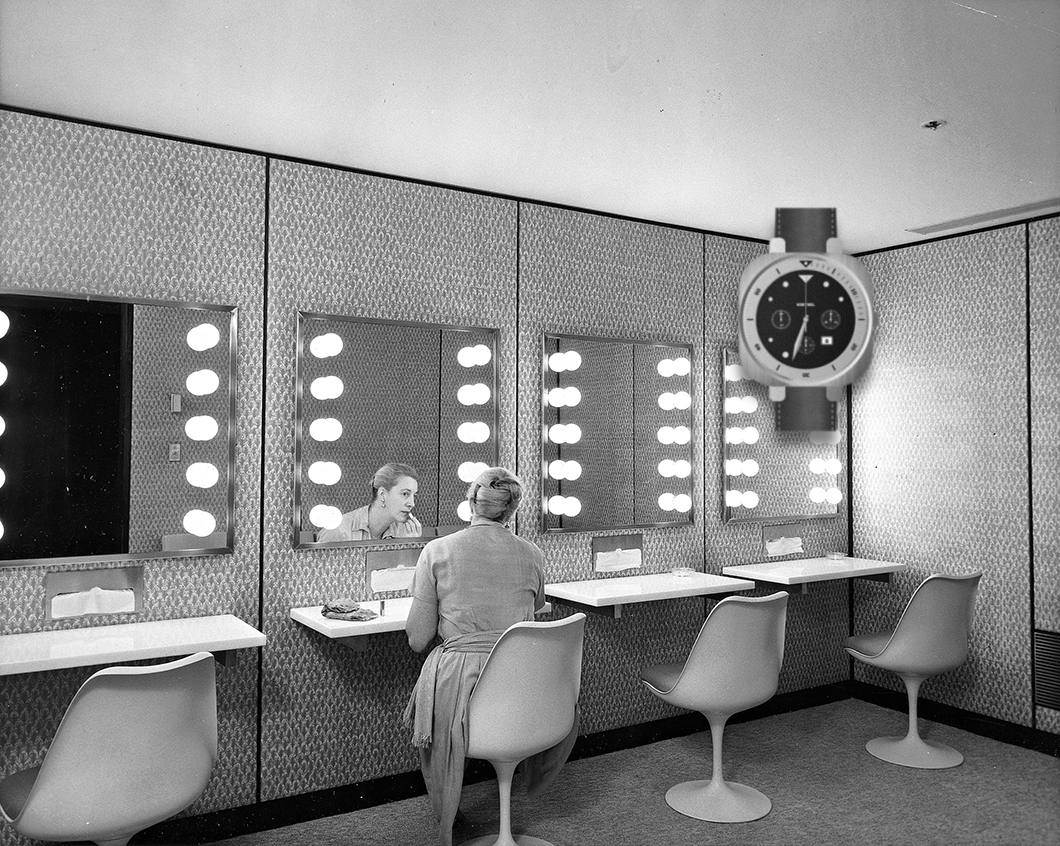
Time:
h=6 m=33
